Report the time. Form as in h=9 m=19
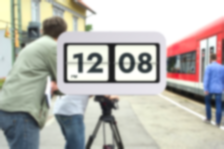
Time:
h=12 m=8
